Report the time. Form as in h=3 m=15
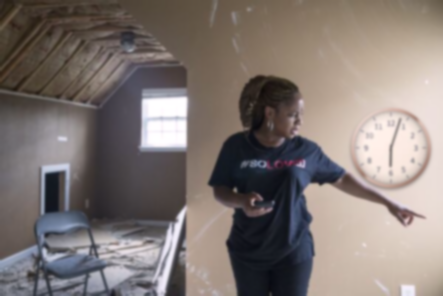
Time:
h=6 m=3
